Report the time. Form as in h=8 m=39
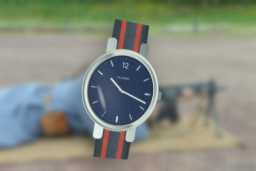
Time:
h=10 m=18
